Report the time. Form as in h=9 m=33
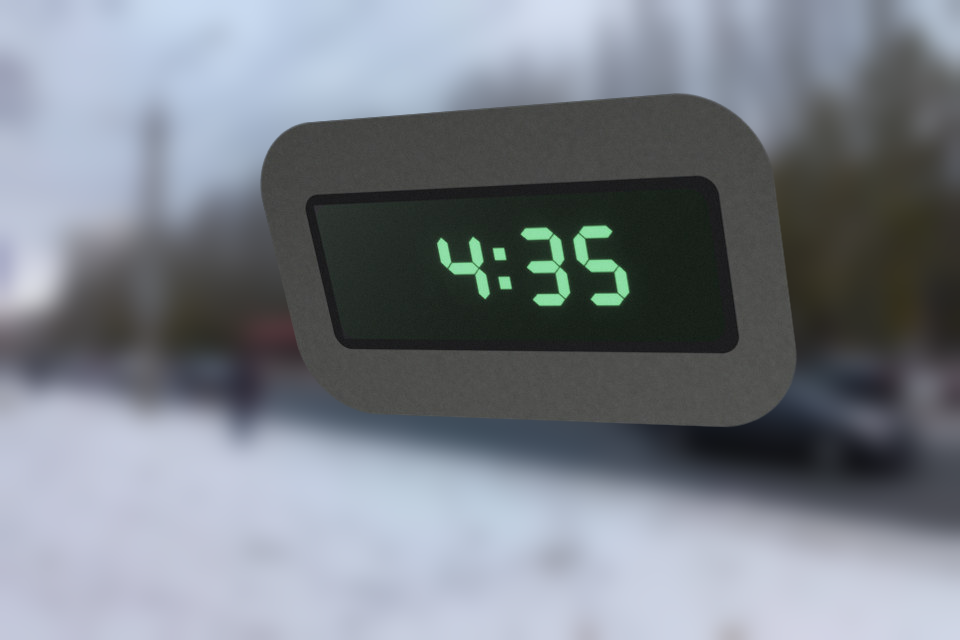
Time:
h=4 m=35
